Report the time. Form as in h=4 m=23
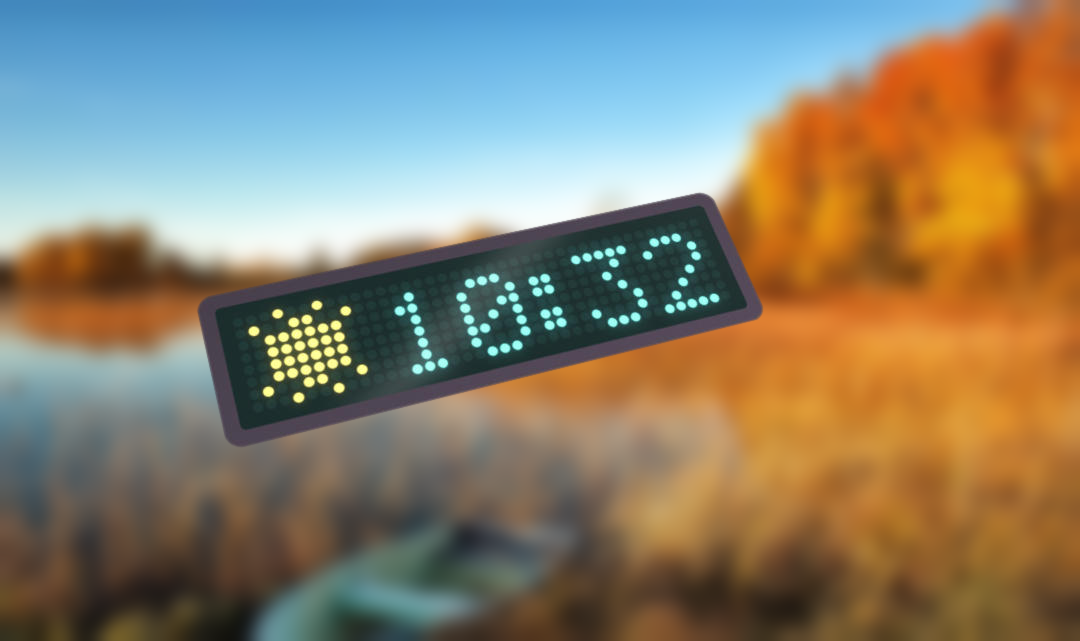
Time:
h=10 m=32
